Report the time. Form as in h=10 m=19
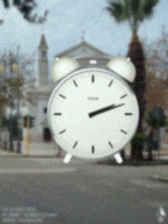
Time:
h=2 m=12
